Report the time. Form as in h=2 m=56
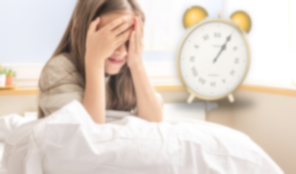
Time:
h=1 m=5
